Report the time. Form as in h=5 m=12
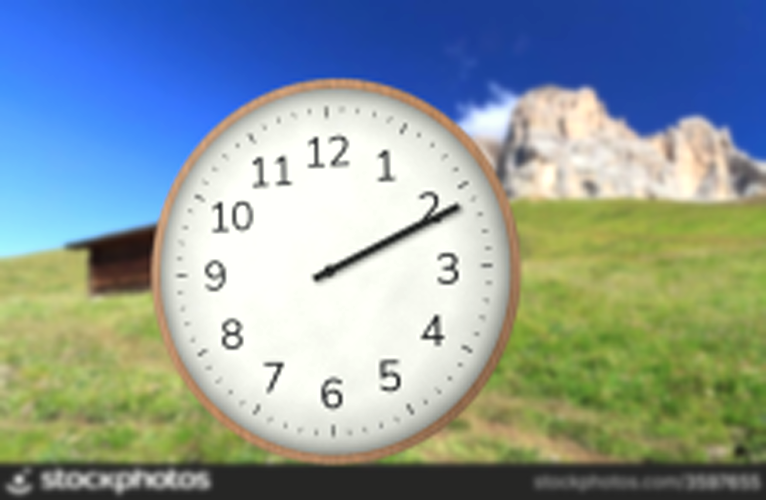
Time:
h=2 m=11
